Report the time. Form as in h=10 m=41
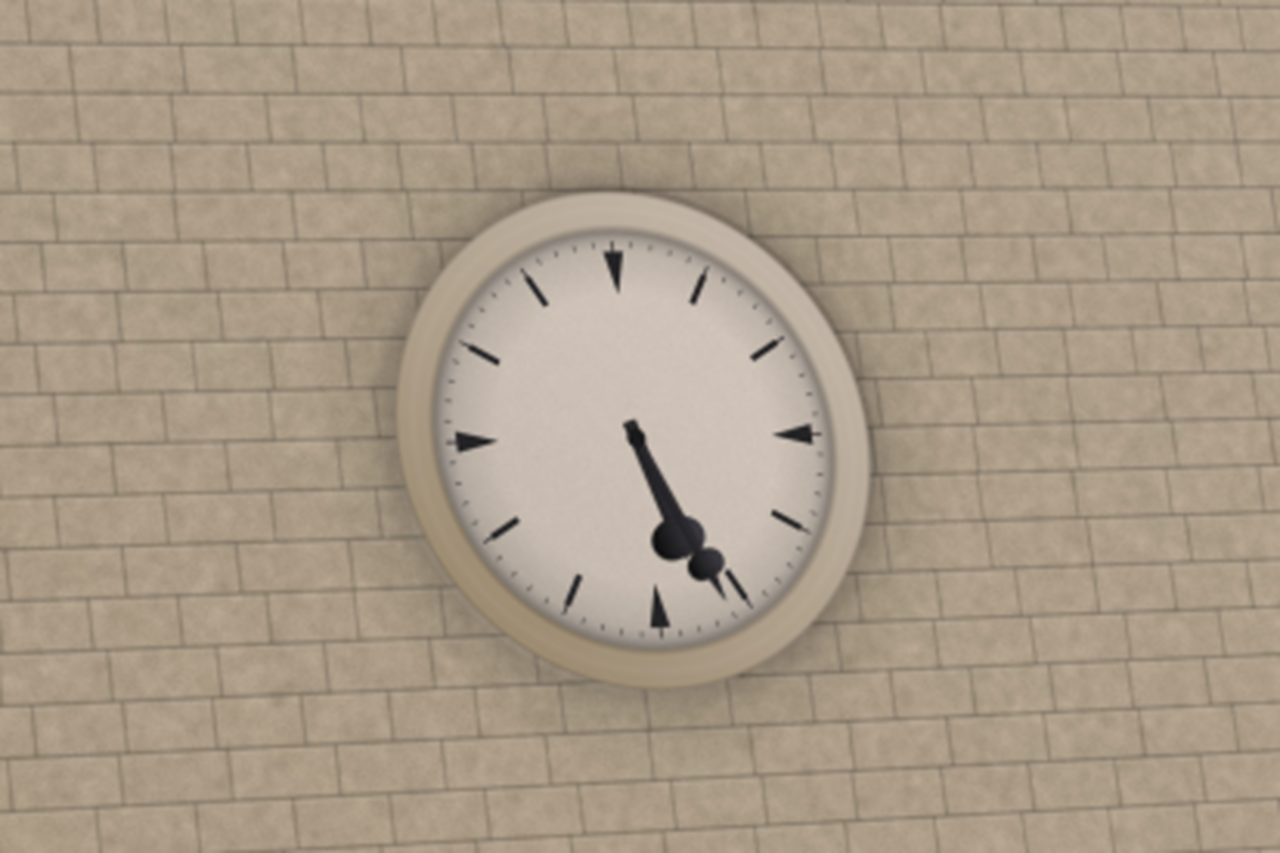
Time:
h=5 m=26
